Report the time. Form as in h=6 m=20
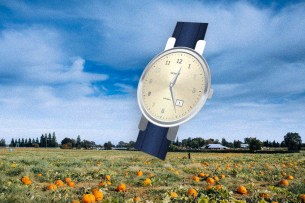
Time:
h=12 m=25
